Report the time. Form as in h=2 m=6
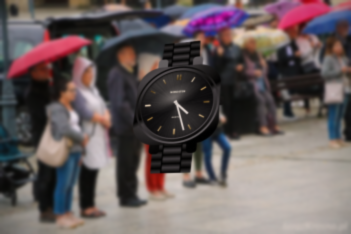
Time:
h=4 m=27
